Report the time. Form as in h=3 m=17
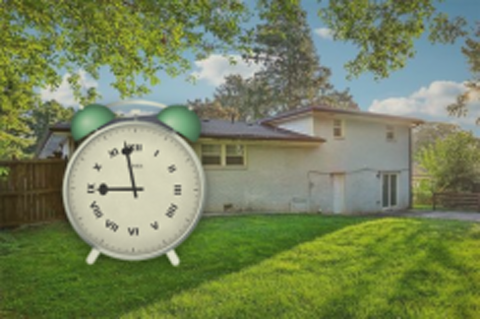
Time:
h=8 m=58
